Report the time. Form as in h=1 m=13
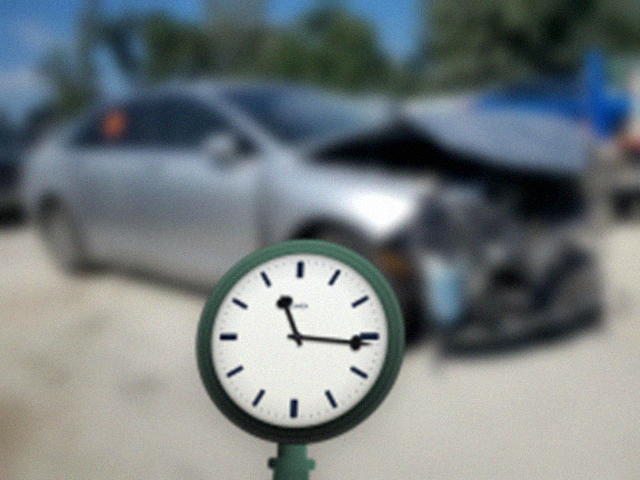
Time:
h=11 m=16
